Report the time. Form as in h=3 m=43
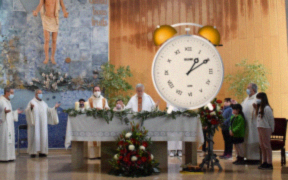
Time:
h=1 m=10
